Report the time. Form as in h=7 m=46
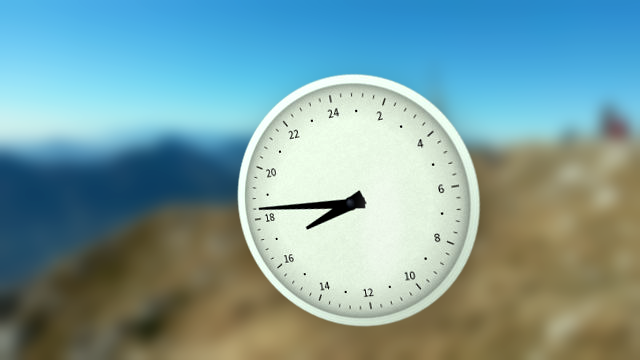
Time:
h=16 m=46
